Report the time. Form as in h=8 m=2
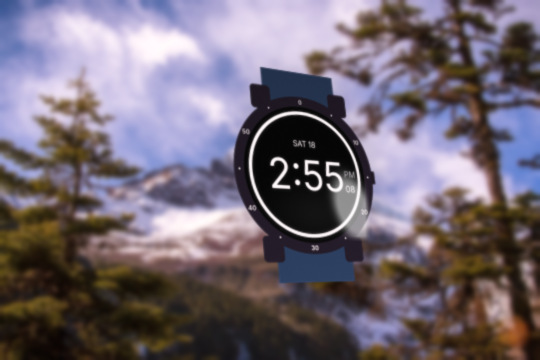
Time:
h=2 m=55
